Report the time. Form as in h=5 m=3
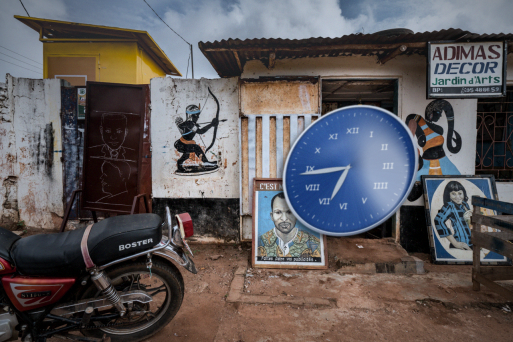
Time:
h=6 m=44
